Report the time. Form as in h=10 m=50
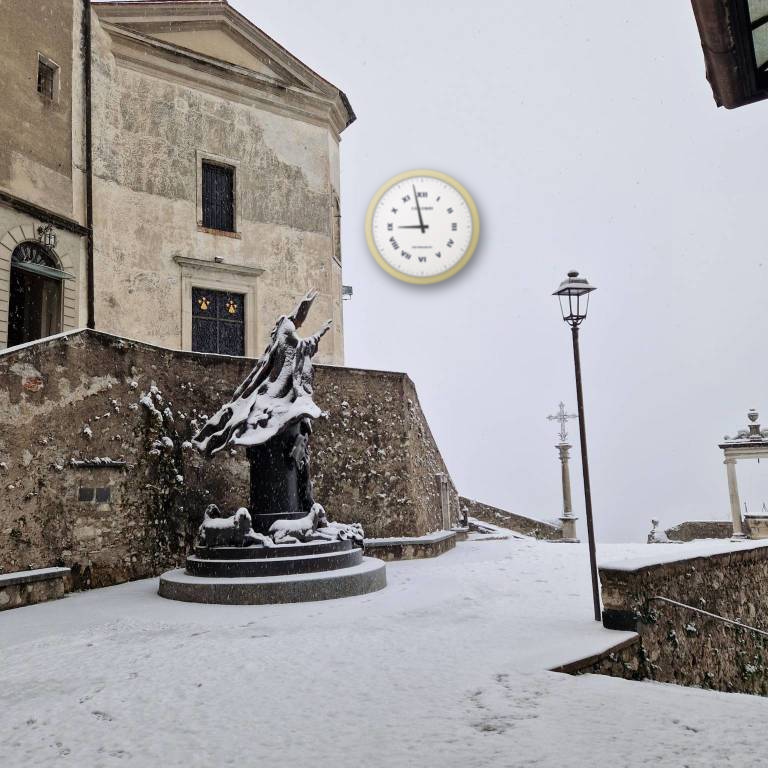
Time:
h=8 m=58
